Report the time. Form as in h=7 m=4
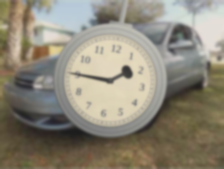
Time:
h=1 m=45
